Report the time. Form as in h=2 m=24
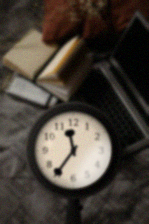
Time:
h=11 m=36
